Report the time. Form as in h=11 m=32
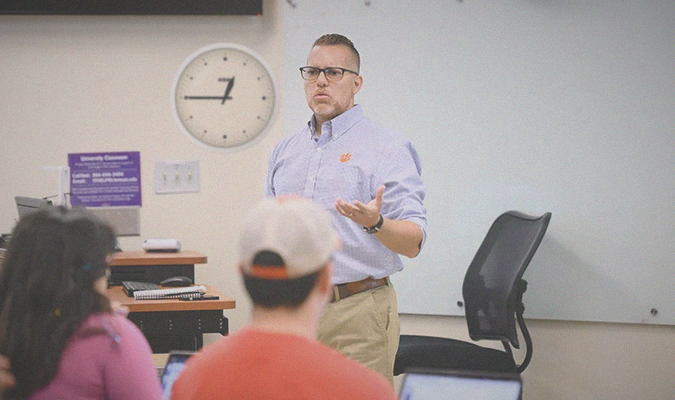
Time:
h=12 m=45
